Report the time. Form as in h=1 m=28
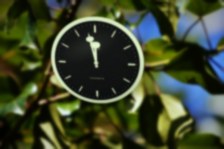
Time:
h=11 m=58
